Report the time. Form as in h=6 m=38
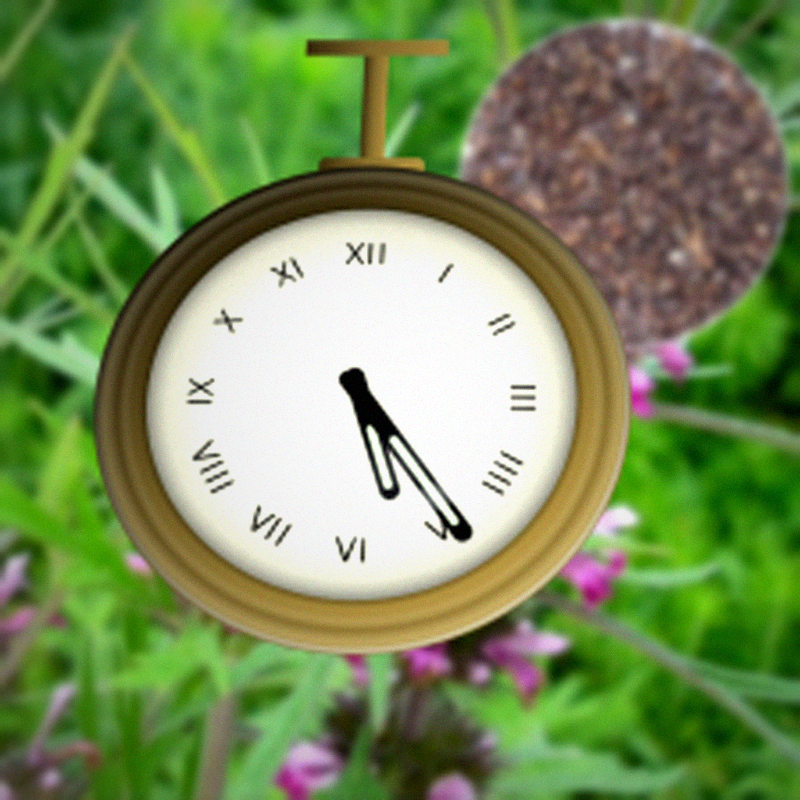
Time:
h=5 m=24
